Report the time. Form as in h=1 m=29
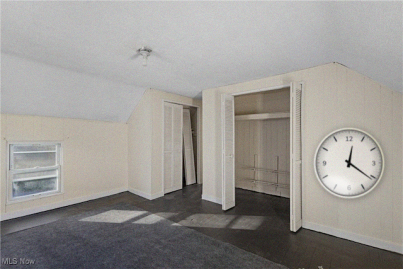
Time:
h=12 m=21
